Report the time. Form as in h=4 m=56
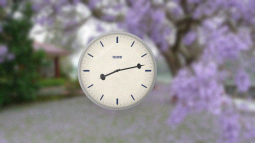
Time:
h=8 m=13
